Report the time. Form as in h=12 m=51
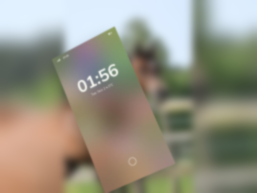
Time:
h=1 m=56
